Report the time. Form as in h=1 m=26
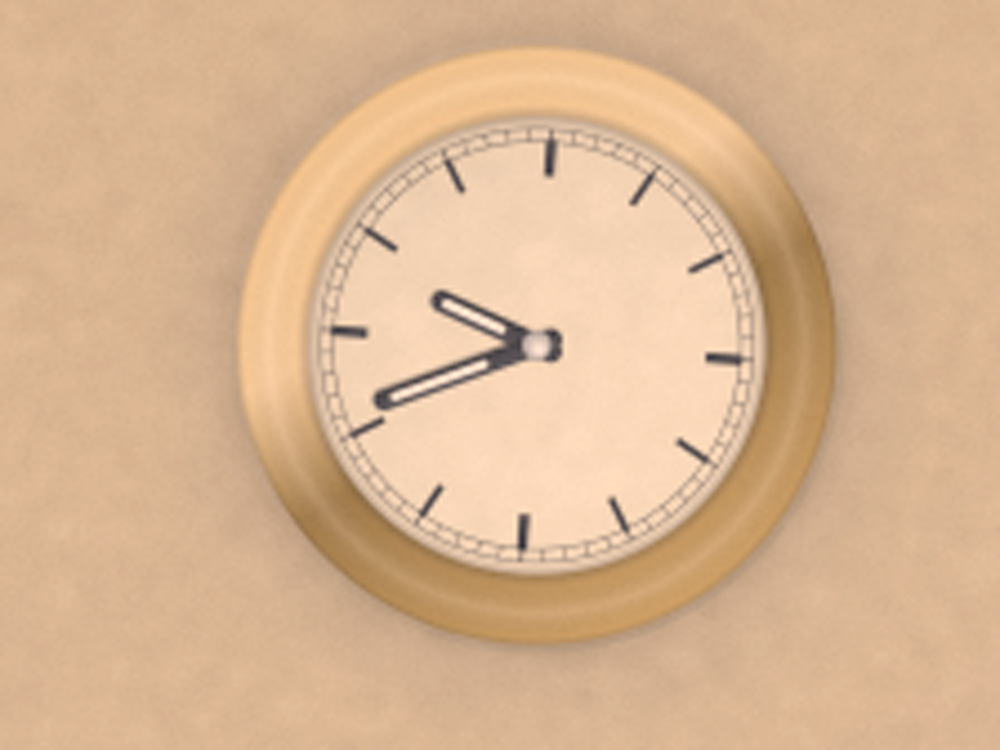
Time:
h=9 m=41
